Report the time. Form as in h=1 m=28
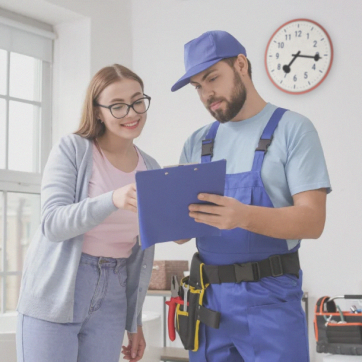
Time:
h=7 m=16
